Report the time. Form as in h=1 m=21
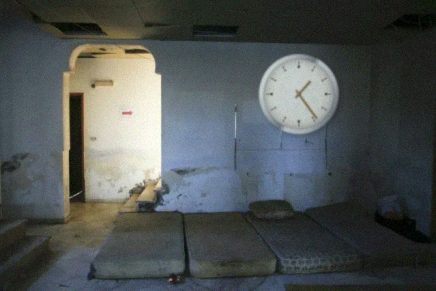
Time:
h=1 m=24
